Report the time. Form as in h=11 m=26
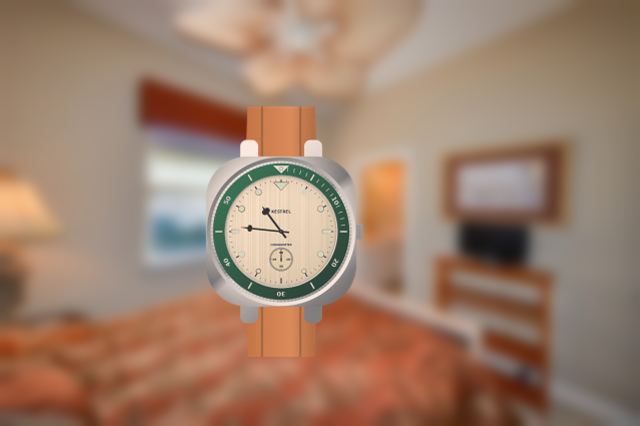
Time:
h=10 m=46
